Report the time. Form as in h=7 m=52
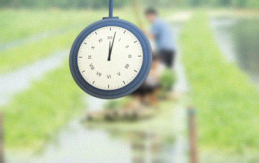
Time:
h=12 m=2
